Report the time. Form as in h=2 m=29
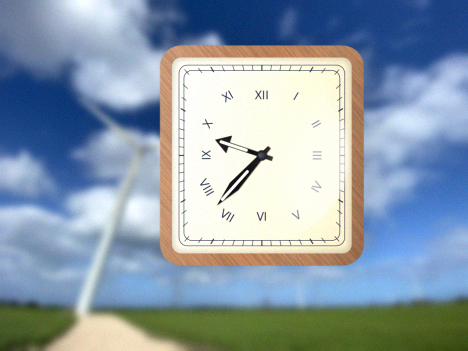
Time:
h=9 m=37
